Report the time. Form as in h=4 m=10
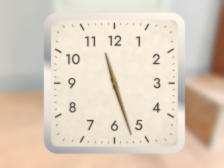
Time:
h=11 m=27
